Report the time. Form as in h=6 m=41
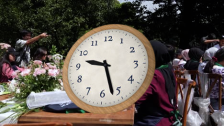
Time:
h=9 m=27
